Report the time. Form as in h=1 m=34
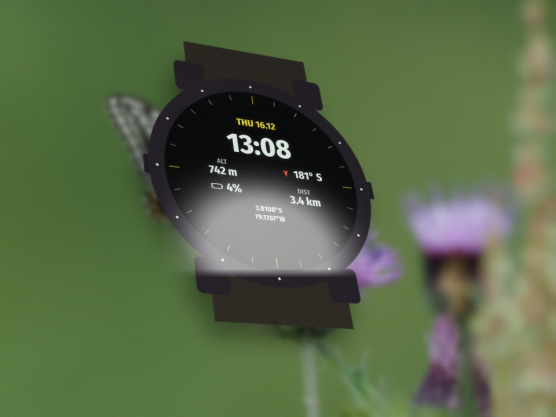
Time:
h=13 m=8
